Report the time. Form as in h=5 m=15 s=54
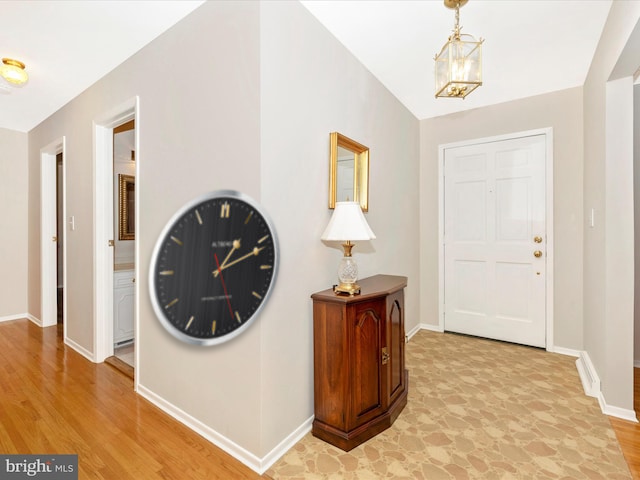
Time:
h=1 m=11 s=26
